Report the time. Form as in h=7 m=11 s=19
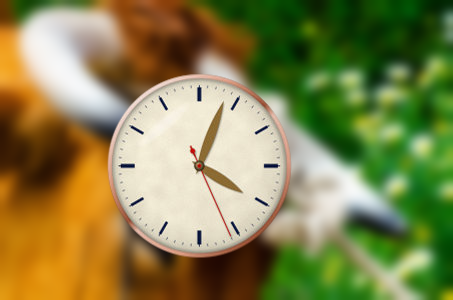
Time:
h=4 m=3 s=26
